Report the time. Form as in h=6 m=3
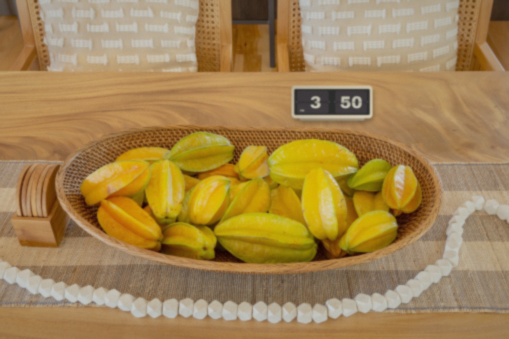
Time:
h=3 m=50
